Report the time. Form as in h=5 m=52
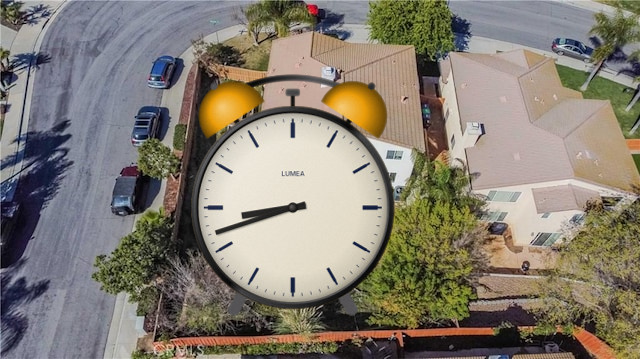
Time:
h=8 m=42
